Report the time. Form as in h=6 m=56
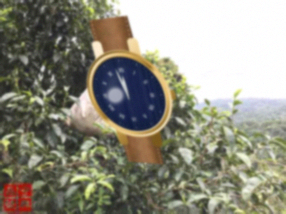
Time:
h=11 m=58
